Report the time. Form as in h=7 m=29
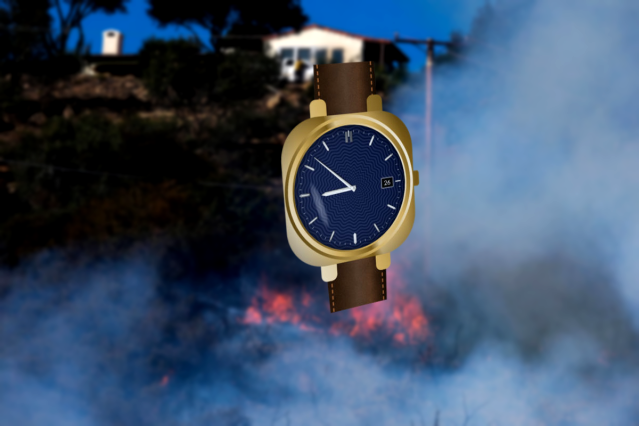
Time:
h=8 m=52
